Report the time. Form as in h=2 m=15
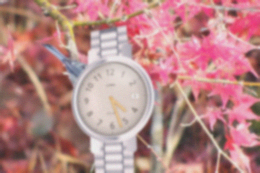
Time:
h=4 m=27
